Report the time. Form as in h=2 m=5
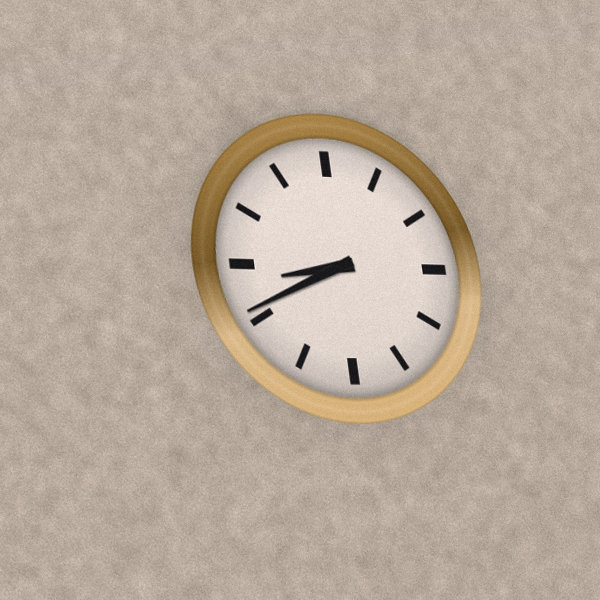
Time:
h=8 m=41
